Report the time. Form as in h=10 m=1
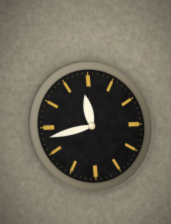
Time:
h=11 m=43
